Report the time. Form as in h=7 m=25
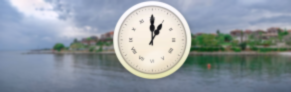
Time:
h=1 m=0
